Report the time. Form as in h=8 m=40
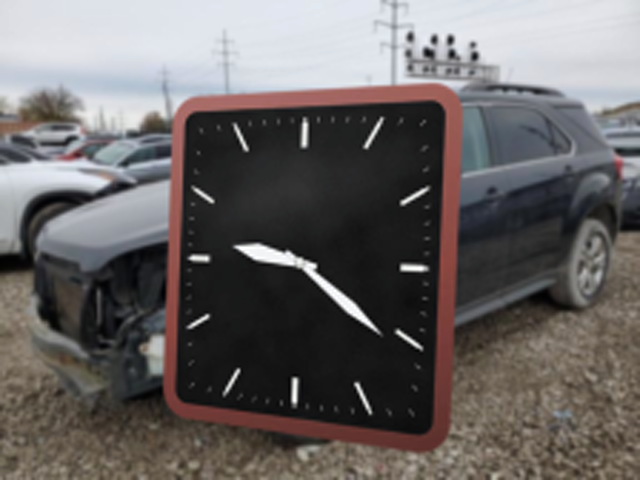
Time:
h=9 m=21
